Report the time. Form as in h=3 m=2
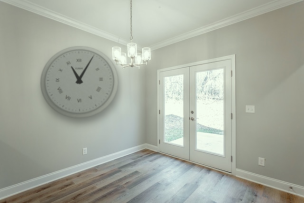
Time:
h=11 m=5
